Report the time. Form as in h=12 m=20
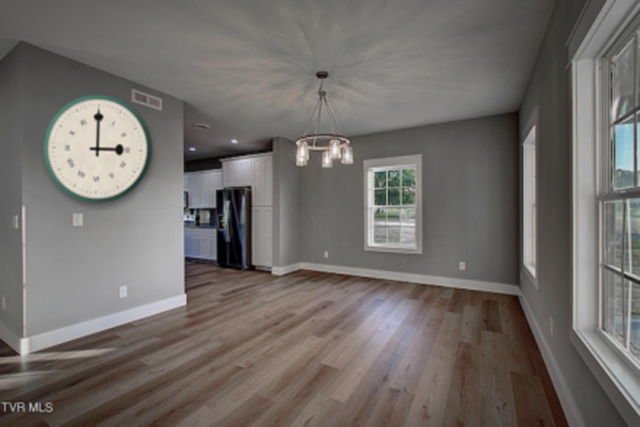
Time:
h=3 m=0
